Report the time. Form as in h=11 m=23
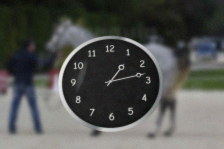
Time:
h=1 m=13
